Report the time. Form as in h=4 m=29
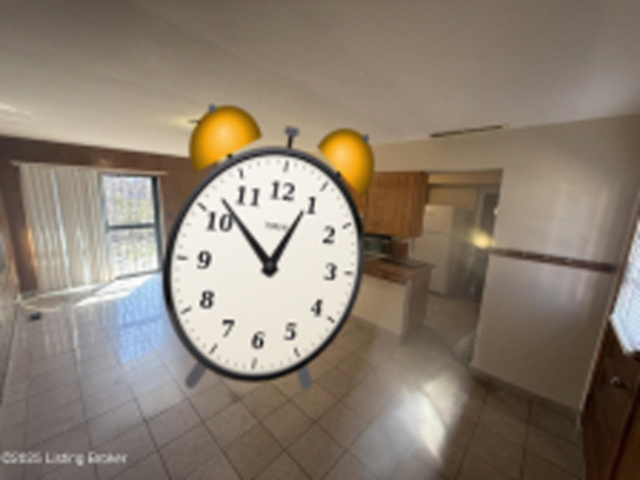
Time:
h=12 m=52
